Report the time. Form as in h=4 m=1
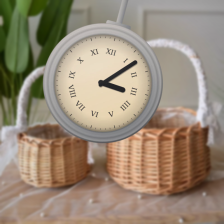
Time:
h=3 m=7
